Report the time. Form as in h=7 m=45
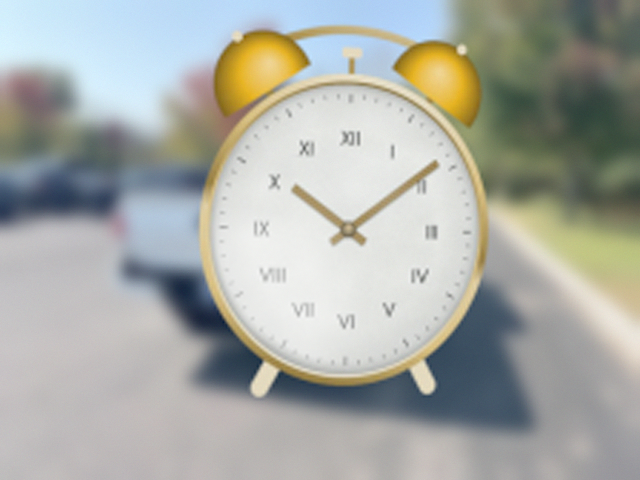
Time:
h=10 m=9
